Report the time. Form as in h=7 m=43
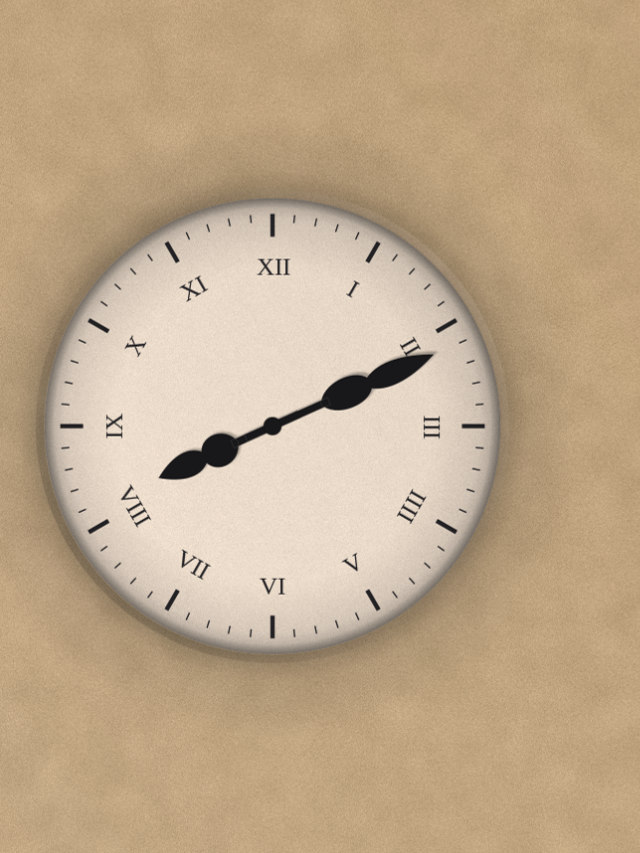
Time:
h=8 m=11
